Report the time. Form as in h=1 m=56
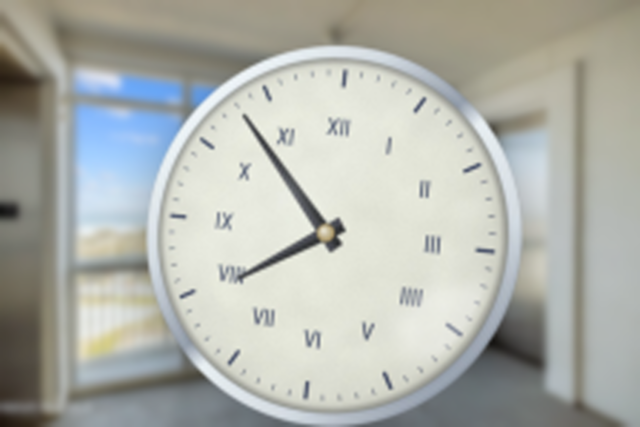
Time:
h=7 m=53
